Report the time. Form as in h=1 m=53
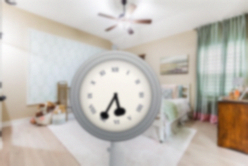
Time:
h=5 m=35
